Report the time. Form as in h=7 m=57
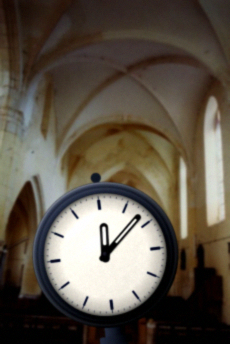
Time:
h=12 m=8
